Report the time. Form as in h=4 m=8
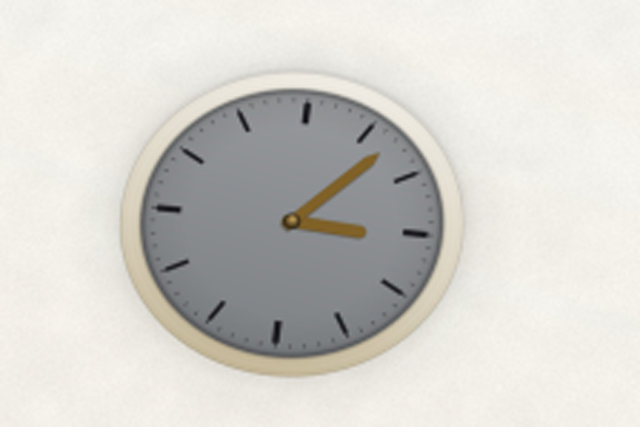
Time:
h=3 m=7
